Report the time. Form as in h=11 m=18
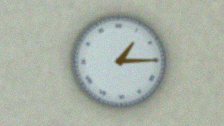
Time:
h=1 m=15
